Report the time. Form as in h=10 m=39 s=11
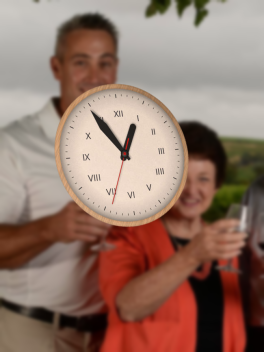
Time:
h=12 m=54 s=34
